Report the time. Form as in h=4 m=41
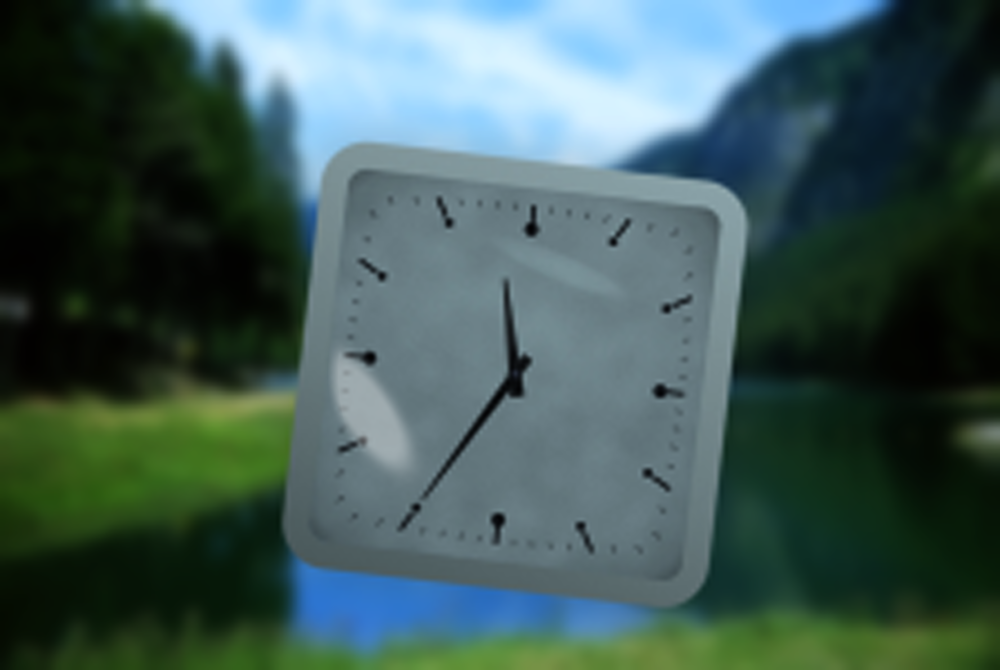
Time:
h=11 m=35
